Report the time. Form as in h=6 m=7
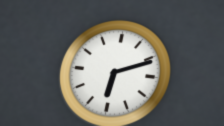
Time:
h=6 m=11
